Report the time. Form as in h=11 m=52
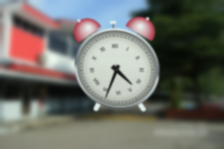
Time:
h=4 m=34
